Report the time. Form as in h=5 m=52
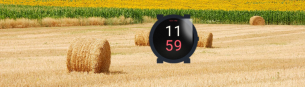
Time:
h=11 m=59
